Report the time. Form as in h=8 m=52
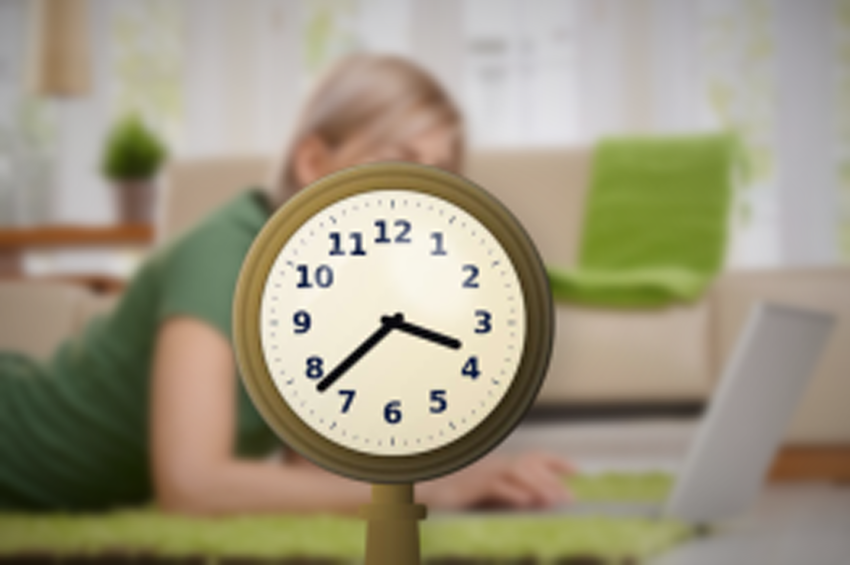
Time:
h=3 m=38
